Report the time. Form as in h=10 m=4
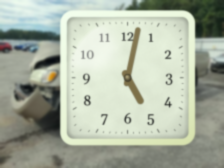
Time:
h=5 m=2
